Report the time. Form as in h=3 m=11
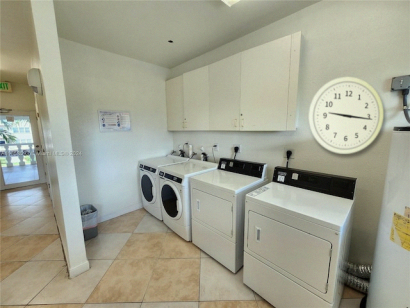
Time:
h=9 m=16
